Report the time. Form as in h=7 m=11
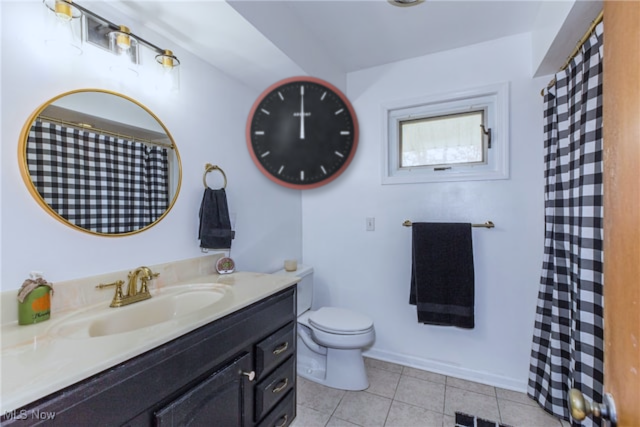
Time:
h=12 m=0
